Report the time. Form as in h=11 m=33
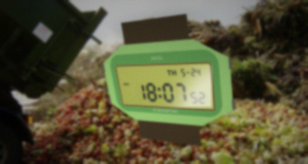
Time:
h=18 m=7
